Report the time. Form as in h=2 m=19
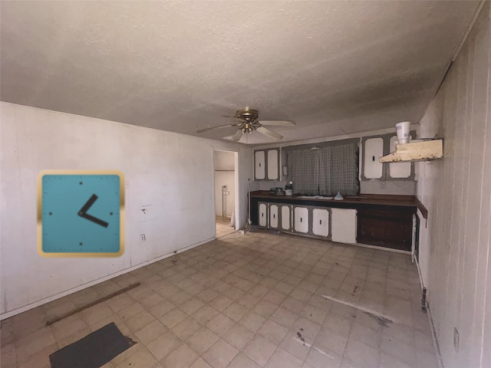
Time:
h=1 m=19
